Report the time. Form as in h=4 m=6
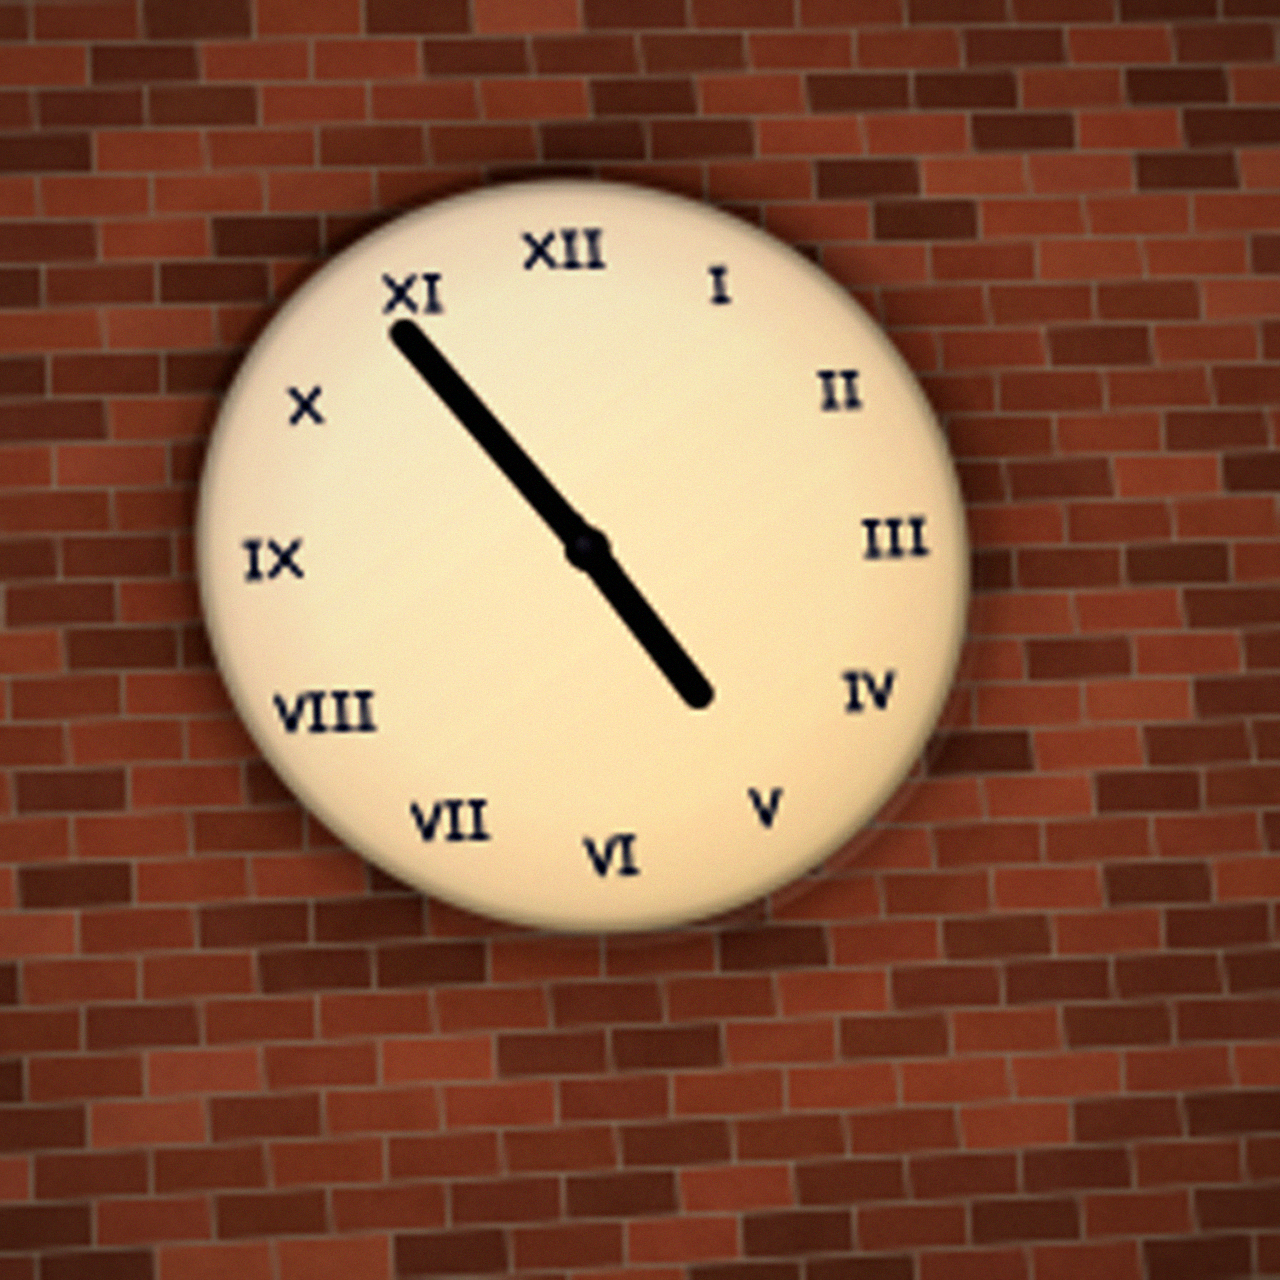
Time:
h=4 m=54
